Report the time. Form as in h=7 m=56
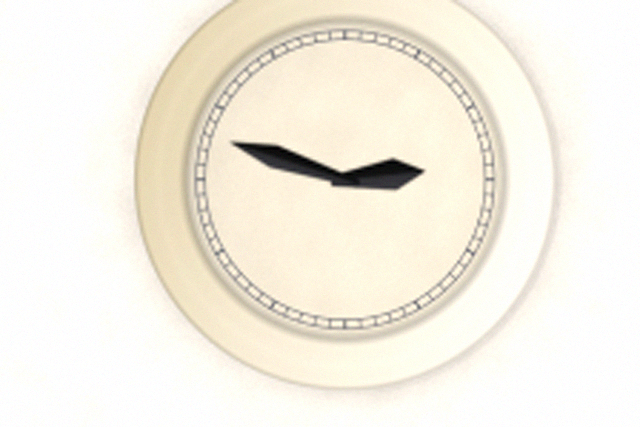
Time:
h=2 m=48
